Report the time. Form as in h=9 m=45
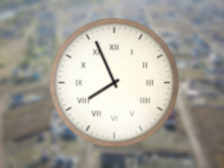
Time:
h=7 m=56
